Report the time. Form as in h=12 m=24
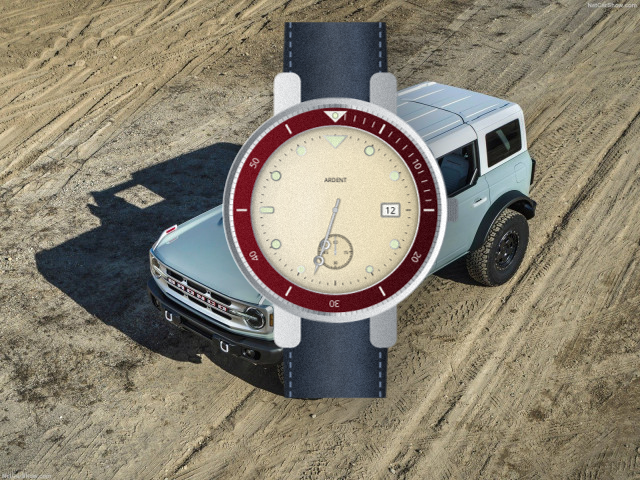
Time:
h=6 m=33
